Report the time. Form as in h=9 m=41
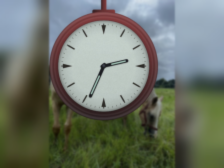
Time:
h=2 m=34
